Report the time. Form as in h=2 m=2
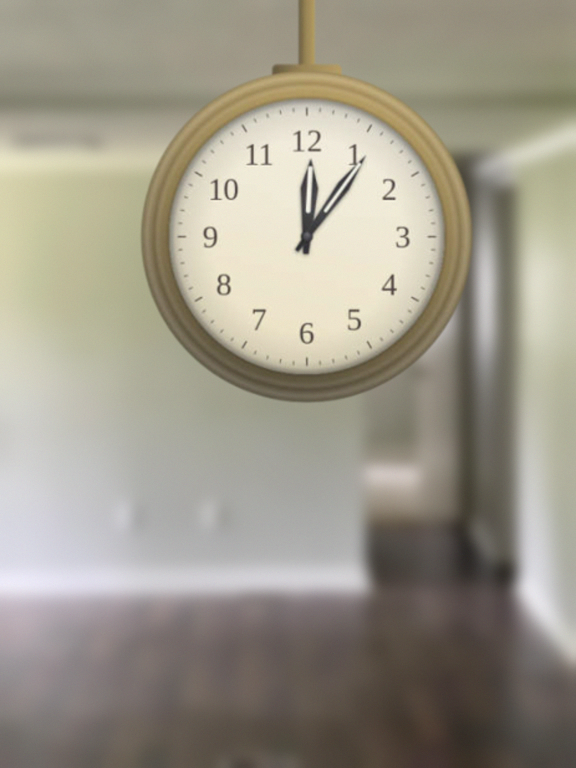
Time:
h=12 m=6
